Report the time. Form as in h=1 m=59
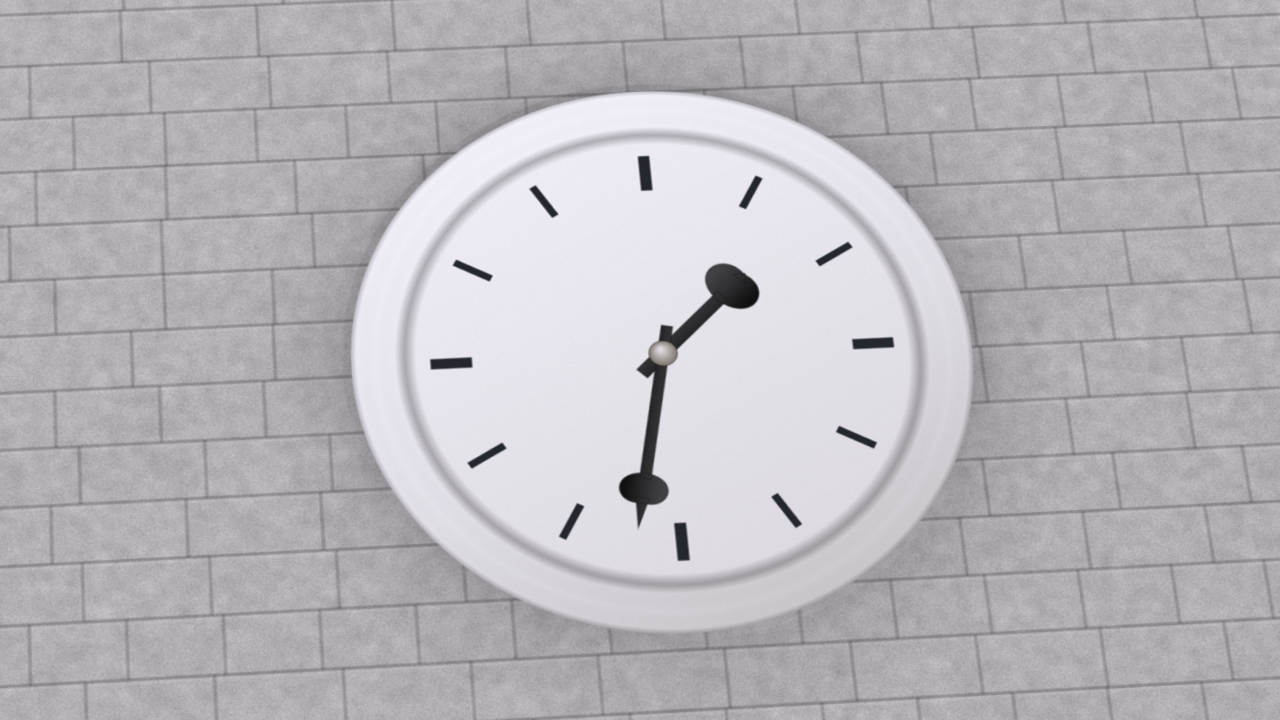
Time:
h=1 m=32
